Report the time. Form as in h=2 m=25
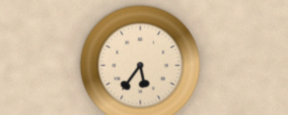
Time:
h=5 m=36
